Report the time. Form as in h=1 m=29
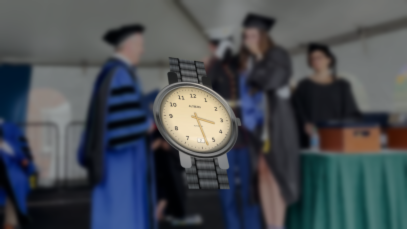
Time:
h=3 m=28
